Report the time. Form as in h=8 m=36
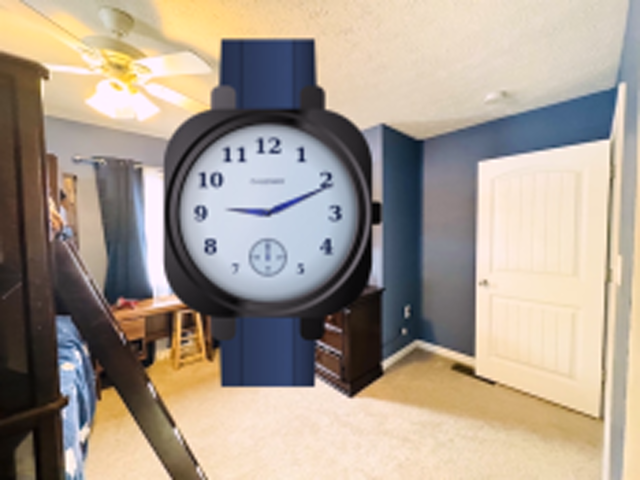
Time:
h=9 m=11
